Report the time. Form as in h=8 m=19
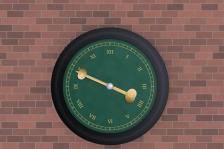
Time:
h=3 m=49
